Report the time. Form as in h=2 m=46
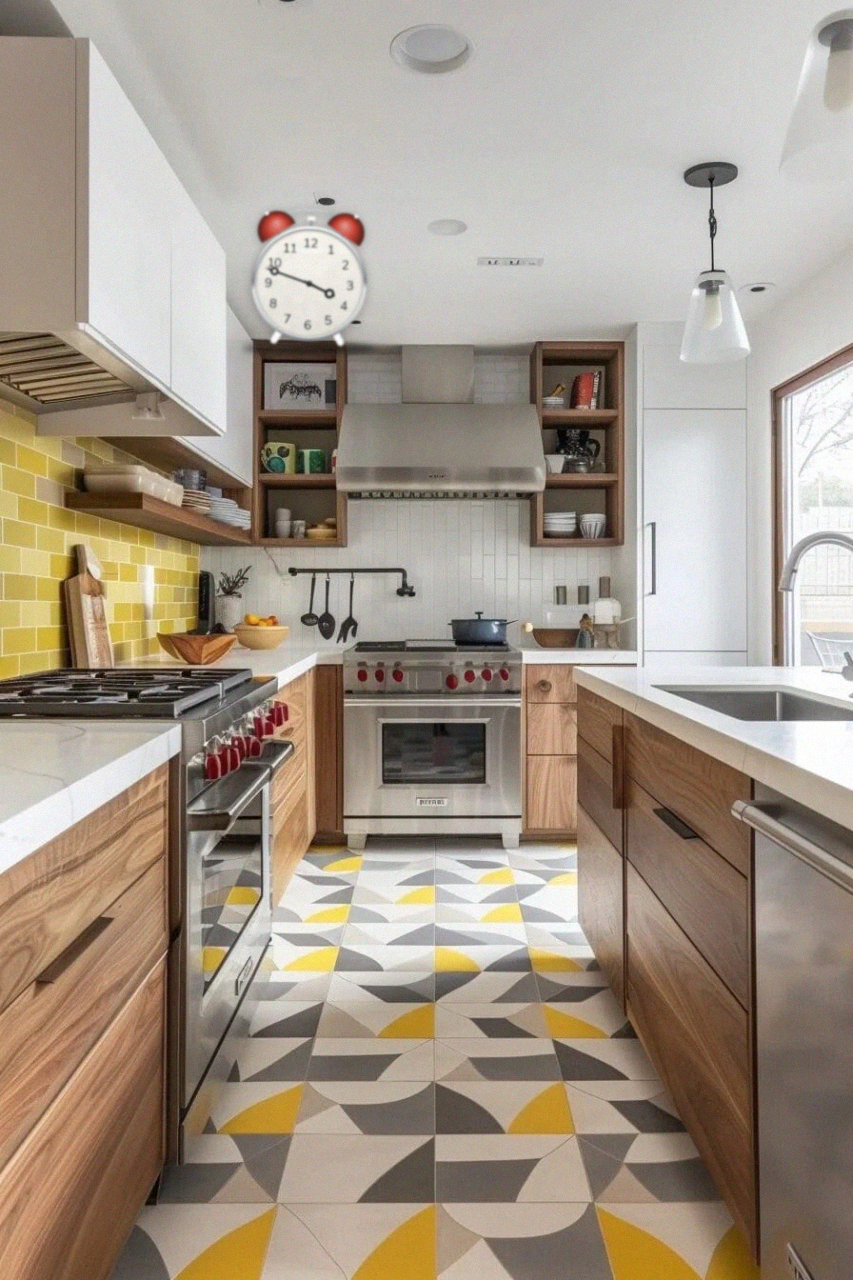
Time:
h=3 m=48
